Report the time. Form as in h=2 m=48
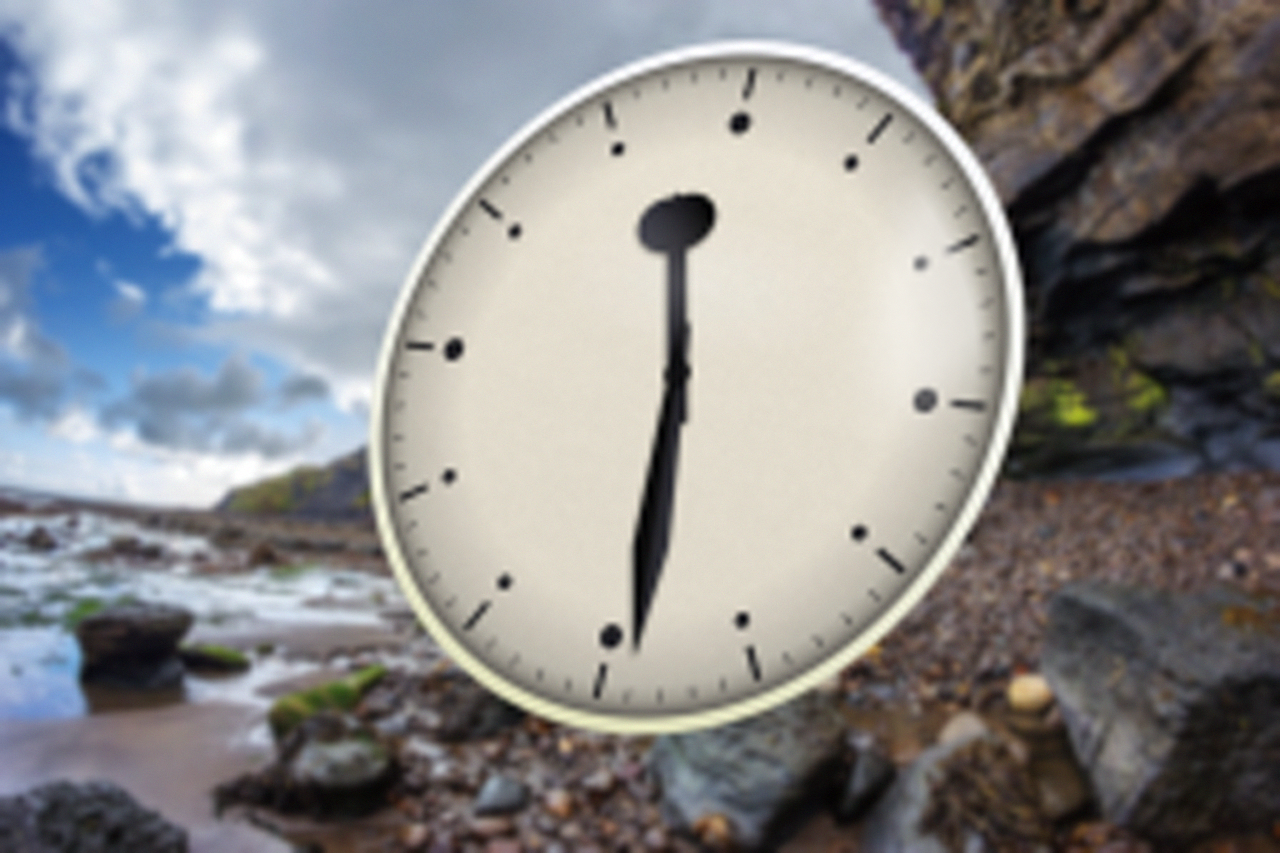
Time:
h=11 m=29
